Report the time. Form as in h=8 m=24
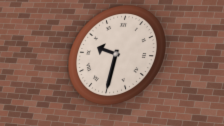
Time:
h=9 m=30
